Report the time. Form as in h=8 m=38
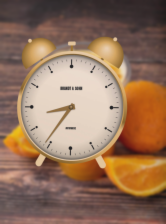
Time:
h=8 m=36
